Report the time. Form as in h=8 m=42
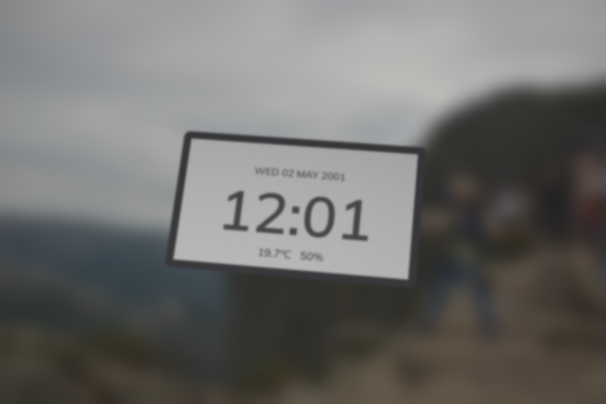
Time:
h=12 m=1
